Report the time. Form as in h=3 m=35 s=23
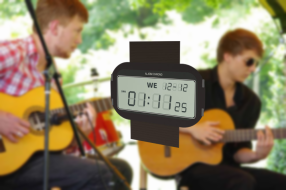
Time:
h=1 m=11 s=25
